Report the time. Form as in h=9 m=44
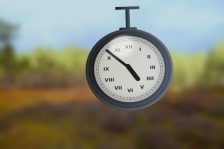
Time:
h=4 m=52
